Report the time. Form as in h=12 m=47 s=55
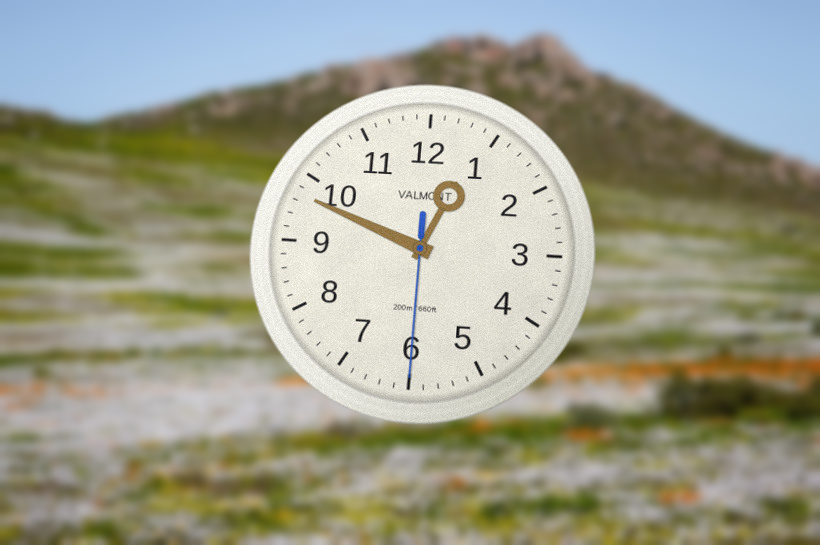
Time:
h=12 m=48 s=30
